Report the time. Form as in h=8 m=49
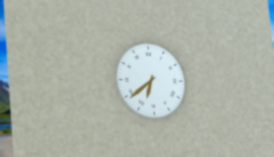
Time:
h=6 m=39
